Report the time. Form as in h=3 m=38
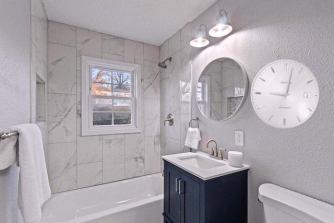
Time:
h=9 m=2
